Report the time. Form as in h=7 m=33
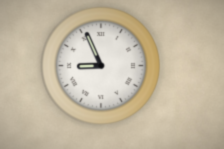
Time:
h=8 m=56
